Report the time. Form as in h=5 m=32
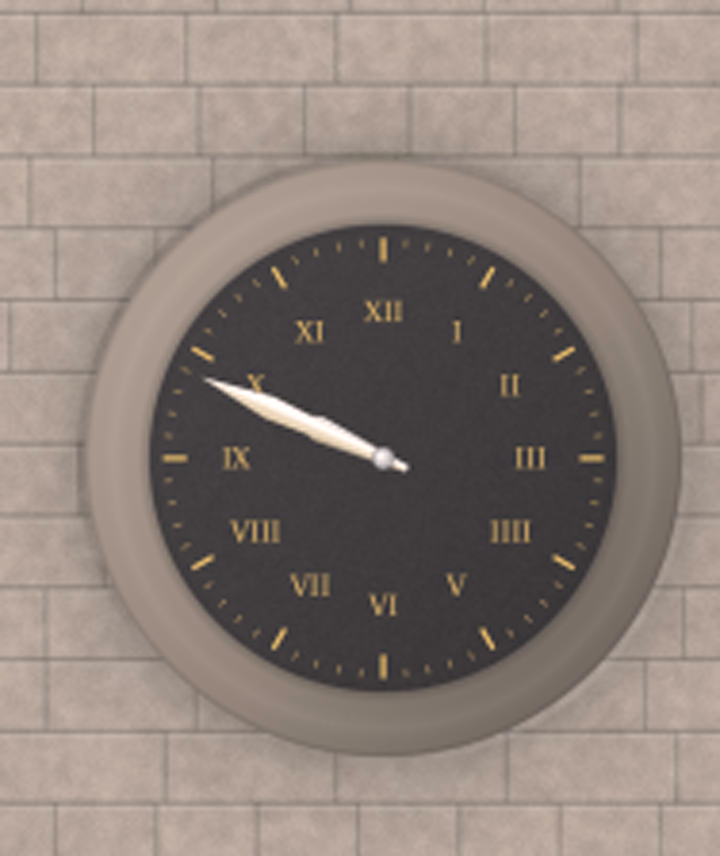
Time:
h=9 m=49
